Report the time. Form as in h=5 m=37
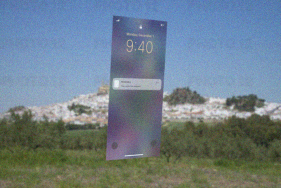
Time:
h=9 m=40
